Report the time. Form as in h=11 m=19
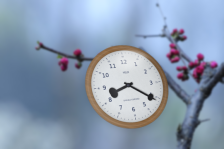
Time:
h=8 m=21
